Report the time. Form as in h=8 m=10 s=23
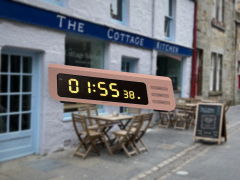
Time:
h=1 m=55 s=38
